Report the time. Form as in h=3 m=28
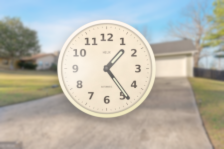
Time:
h=1 m=24
